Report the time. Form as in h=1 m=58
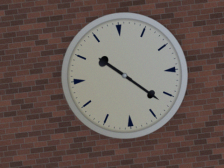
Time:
h=10 m=22
